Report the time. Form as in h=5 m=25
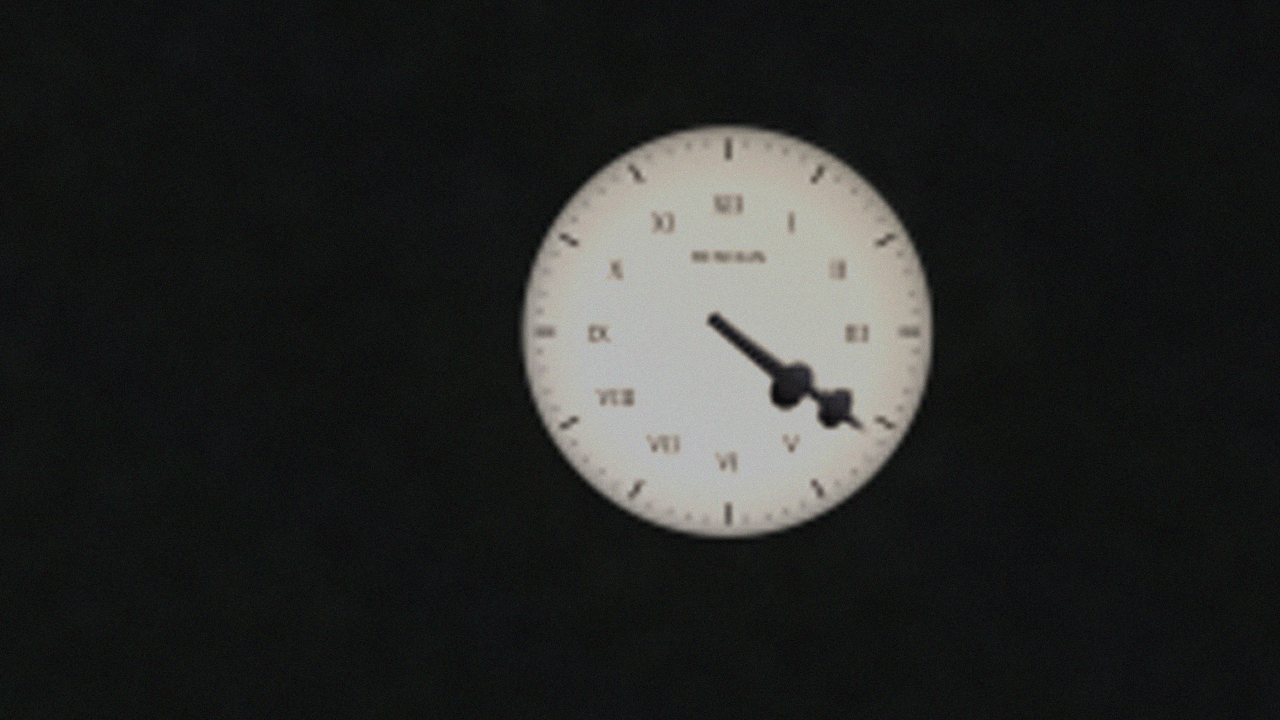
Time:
h=4 m=21
